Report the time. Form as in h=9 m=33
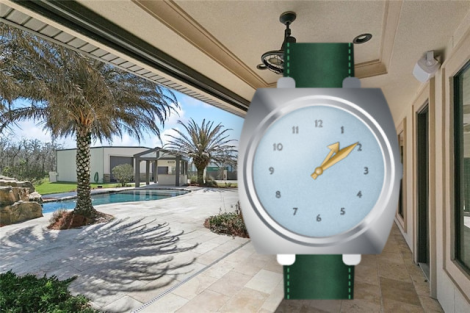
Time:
h=1 m=9
